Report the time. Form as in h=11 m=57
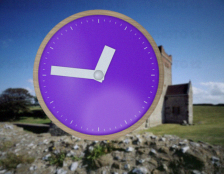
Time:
h=12 m=46
